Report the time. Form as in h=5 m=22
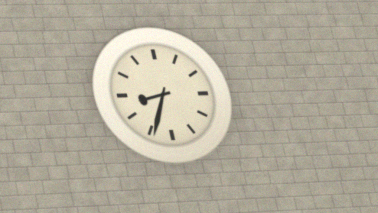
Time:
h=8 m=34
